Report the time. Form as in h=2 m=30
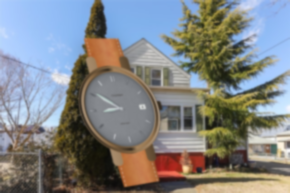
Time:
h=8 m=51
